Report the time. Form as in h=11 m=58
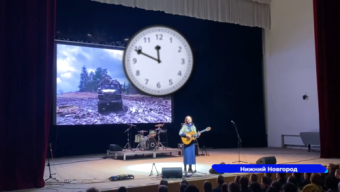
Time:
h=11 m=49
